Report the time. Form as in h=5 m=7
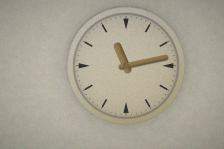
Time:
h=11 m=13
